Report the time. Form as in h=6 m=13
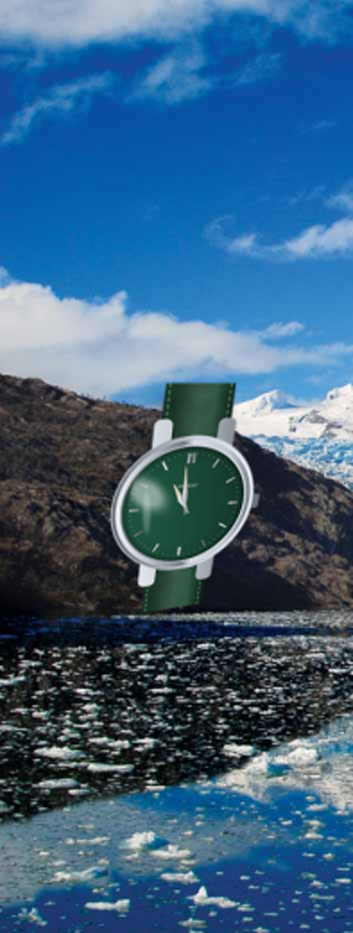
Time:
h=10 m=59
